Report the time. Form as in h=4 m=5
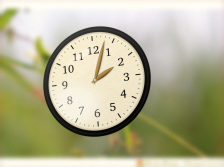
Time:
h=2 m=3
